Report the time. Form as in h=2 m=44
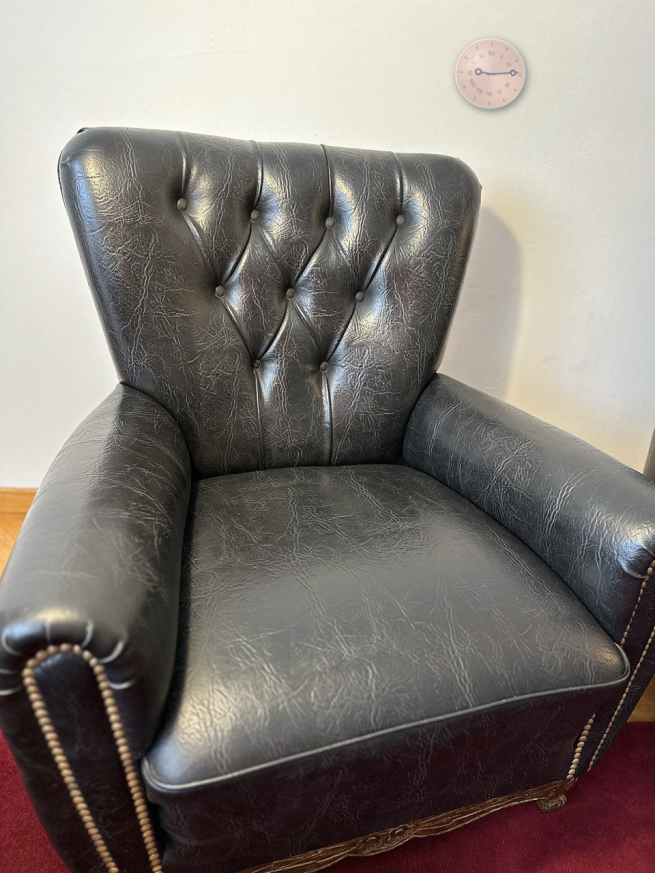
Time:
h=9 m=14
